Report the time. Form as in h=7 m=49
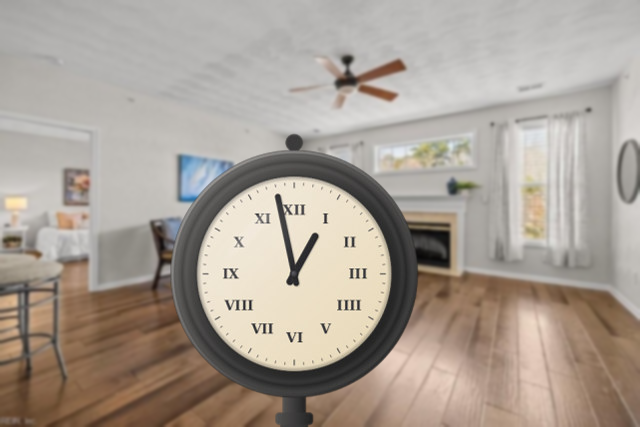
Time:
h=12 m=58
